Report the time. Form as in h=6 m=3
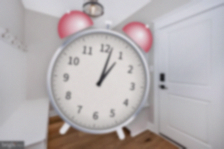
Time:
h=1 m=2
